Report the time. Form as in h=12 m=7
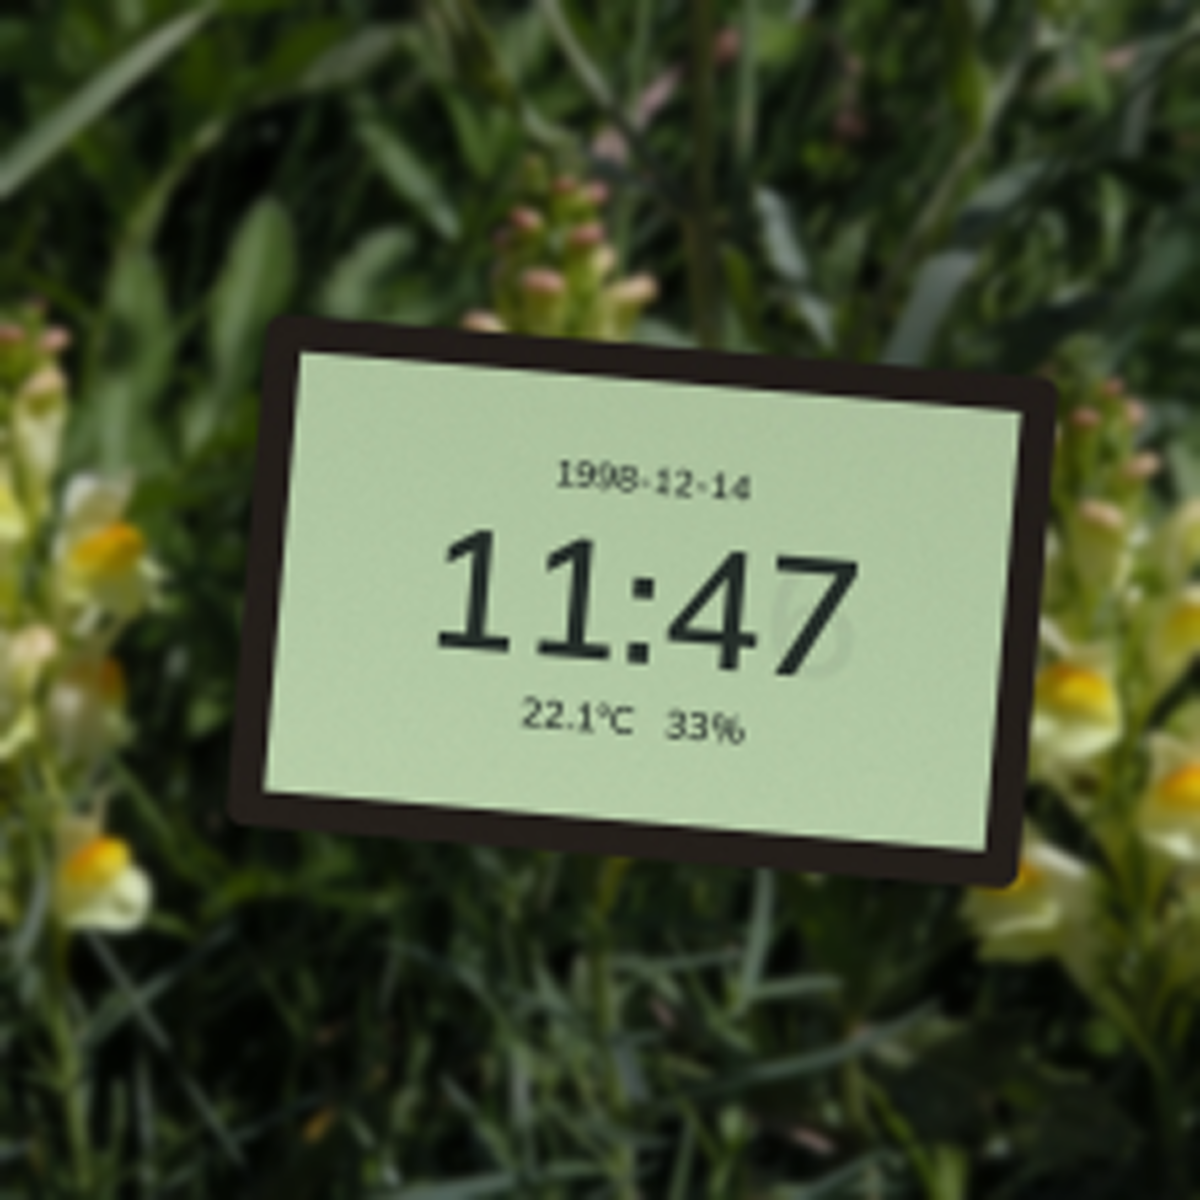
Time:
h=11 m=47
